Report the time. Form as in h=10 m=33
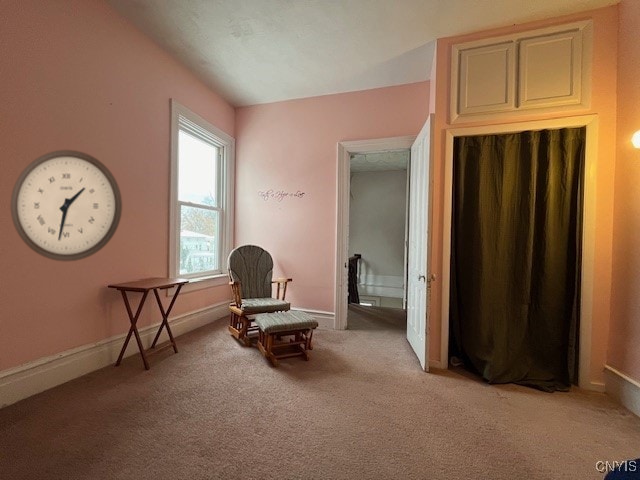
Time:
h=1 m=32
